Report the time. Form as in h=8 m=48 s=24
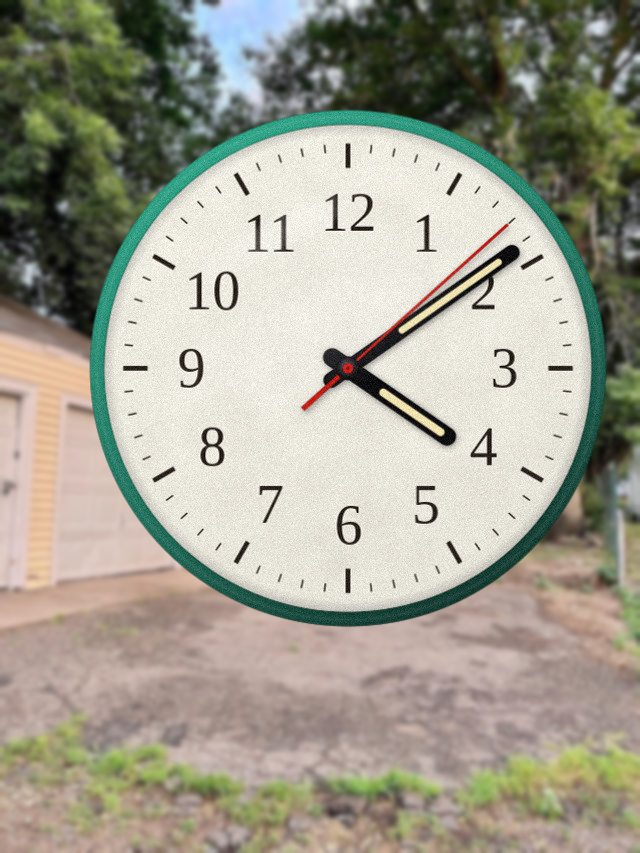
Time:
h=4 m=9 s=8
